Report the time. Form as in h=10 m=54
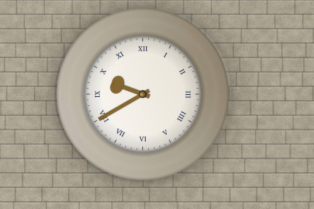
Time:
h=9 m=40
